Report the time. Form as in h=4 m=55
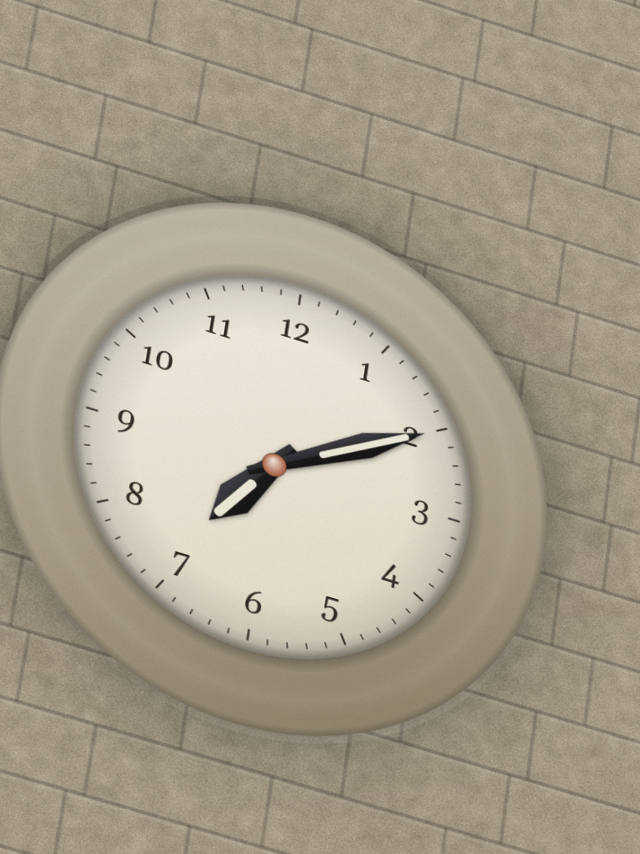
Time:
h=7 m=10
